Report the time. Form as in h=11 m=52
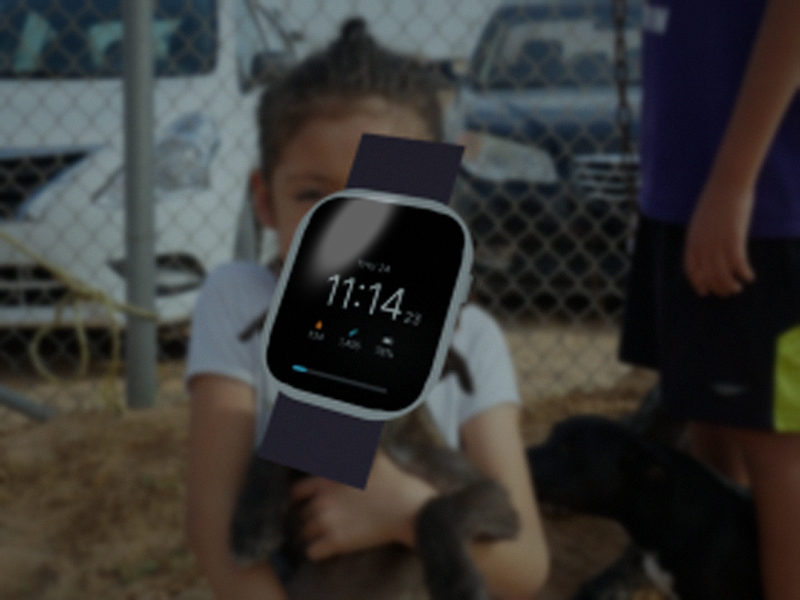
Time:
h=11 m=14
